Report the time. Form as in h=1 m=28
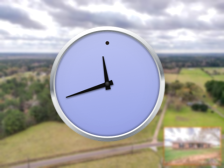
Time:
h=11 m=42
